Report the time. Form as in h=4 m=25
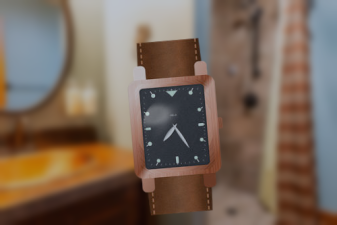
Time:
h=7 m=25
